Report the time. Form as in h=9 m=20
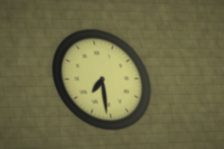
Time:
h=7 m=31
